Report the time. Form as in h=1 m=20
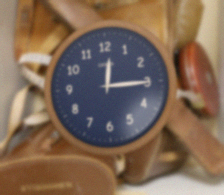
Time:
h=12 m=15
